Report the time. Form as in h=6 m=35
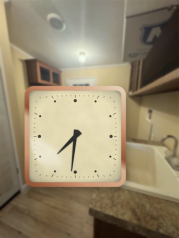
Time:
h=7 m=31
